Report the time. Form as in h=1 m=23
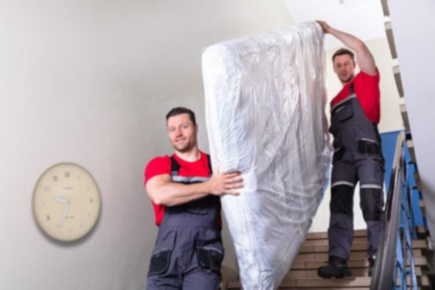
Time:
h=9 m=34
